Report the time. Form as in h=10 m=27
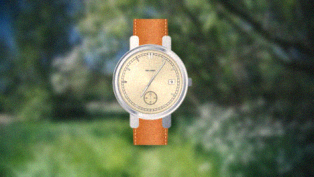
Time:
h=7 m=6
